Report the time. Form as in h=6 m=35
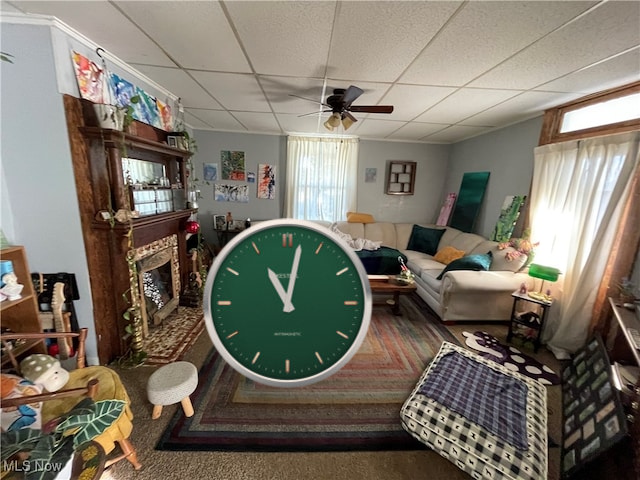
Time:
h=11 m=2
